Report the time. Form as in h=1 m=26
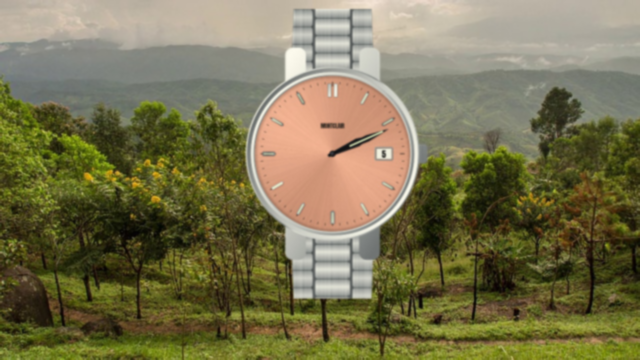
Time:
h=2 m=11
